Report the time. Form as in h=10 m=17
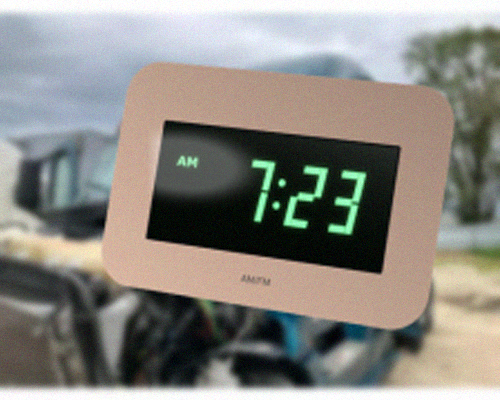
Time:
h=7 m=23
